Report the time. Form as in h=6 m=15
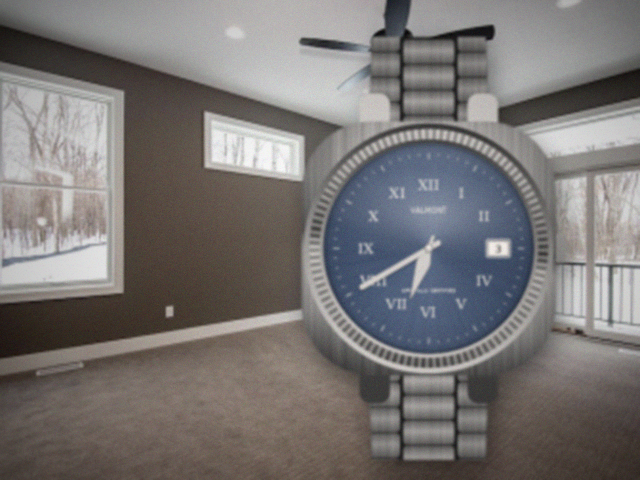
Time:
h=6 m=40
